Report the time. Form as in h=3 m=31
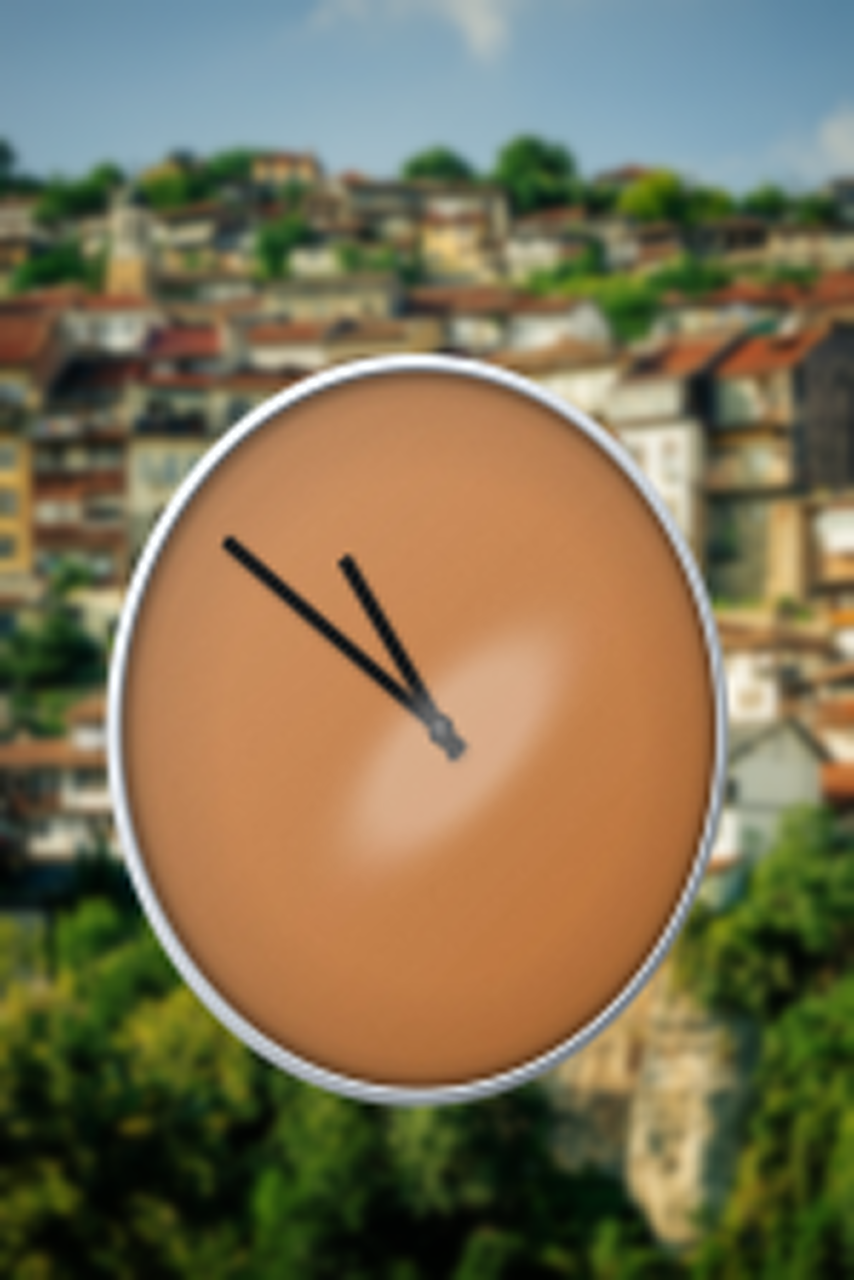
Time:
h=10 m=51
